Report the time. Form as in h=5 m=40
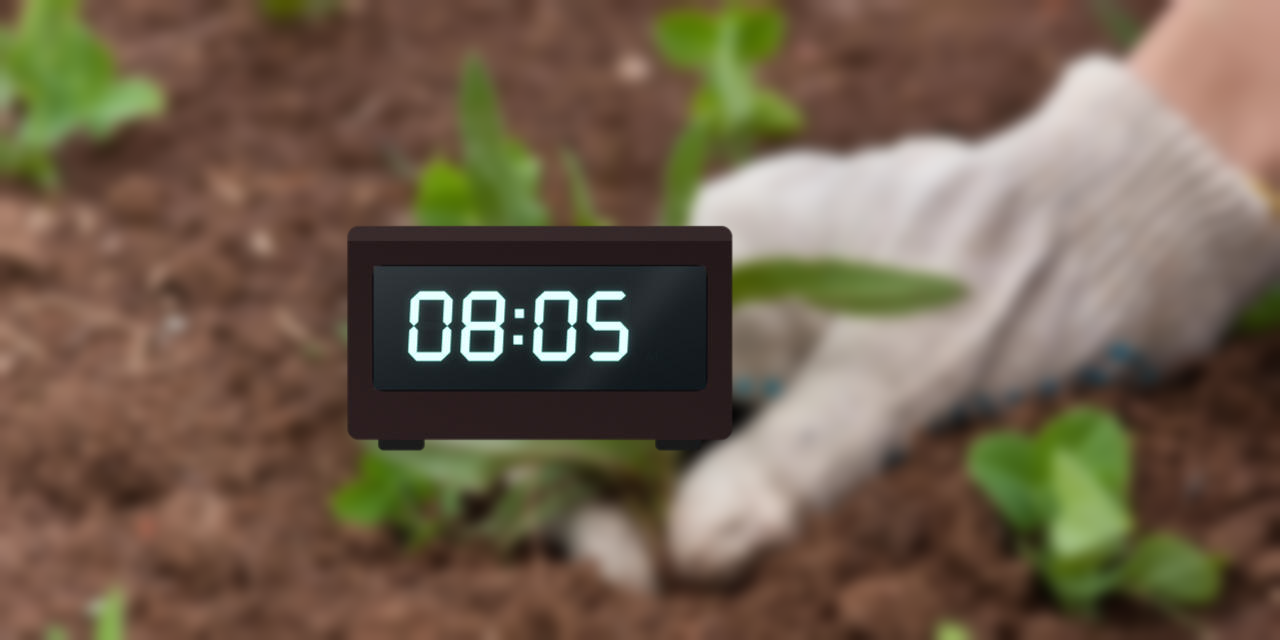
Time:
h=8 m=5
